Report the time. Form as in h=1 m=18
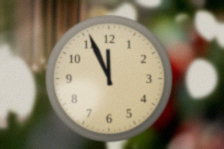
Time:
h=11 m=56
